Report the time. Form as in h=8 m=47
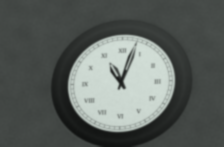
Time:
h=11 m=3
